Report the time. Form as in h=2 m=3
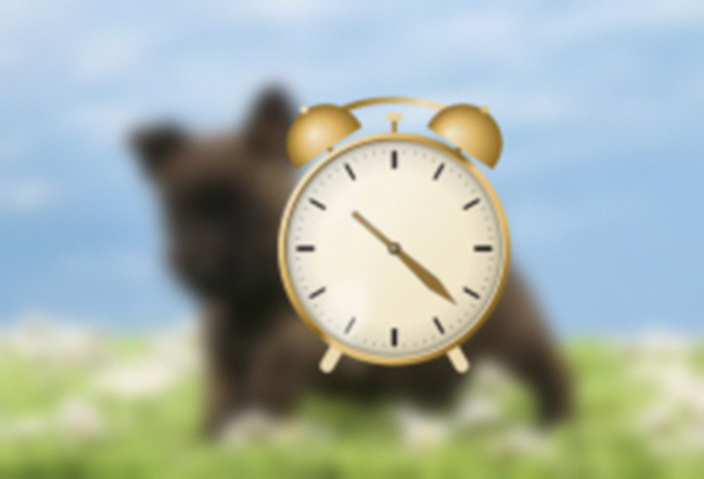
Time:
h=10 m=22
